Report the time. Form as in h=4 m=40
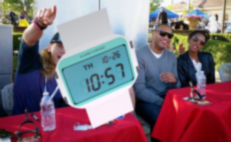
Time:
h=10 m=57
